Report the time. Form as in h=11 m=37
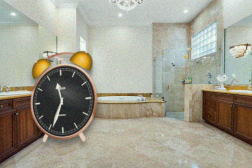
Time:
h=11 m=34
